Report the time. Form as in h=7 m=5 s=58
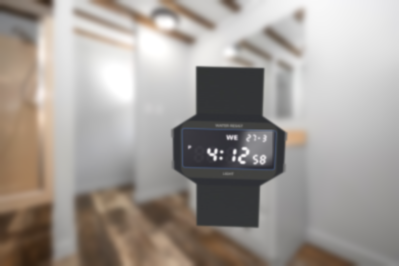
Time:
h=4 m=12 s=58
